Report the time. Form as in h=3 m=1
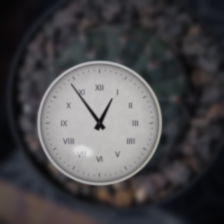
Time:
h=12 m=54
